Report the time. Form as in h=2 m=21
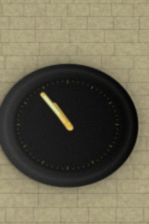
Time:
h=10 m=54
